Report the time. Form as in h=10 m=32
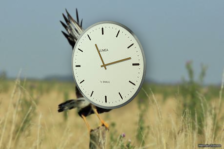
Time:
h=11 m=13
